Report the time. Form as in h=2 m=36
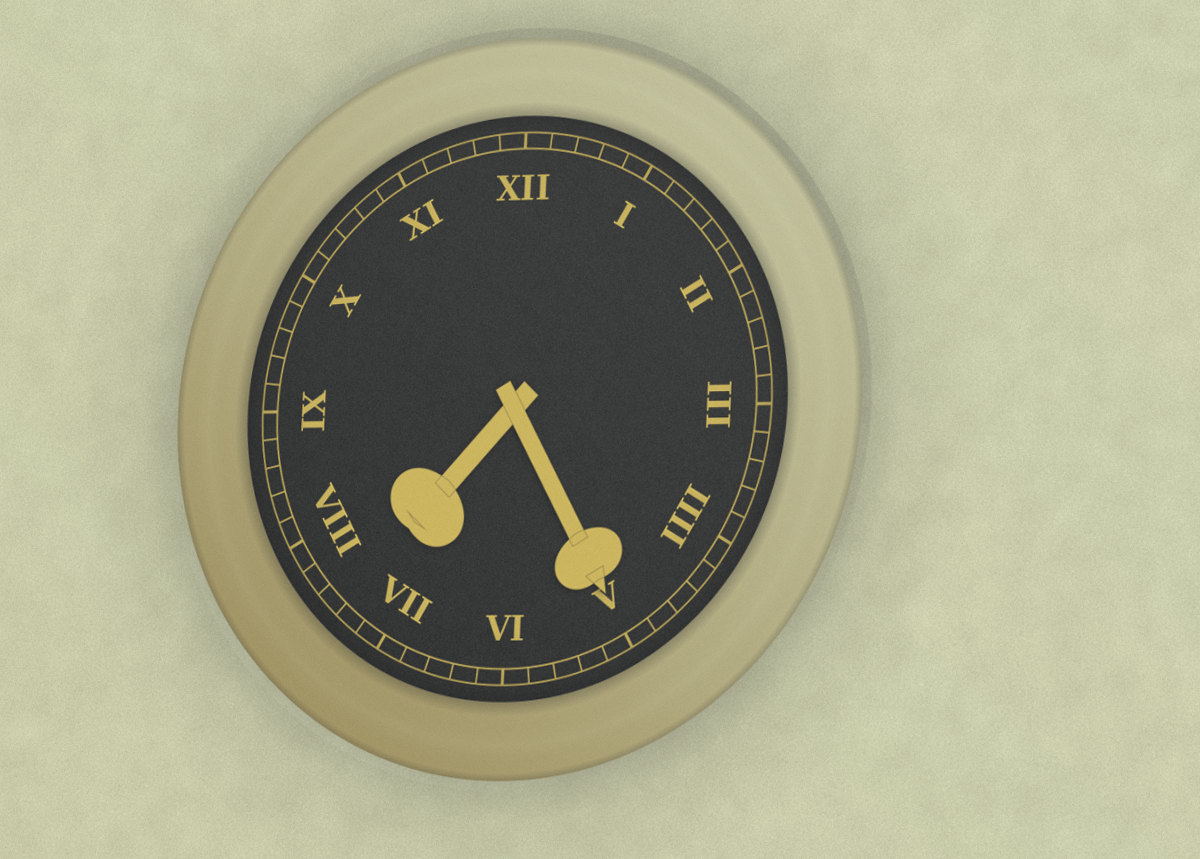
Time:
h=7 m=25
